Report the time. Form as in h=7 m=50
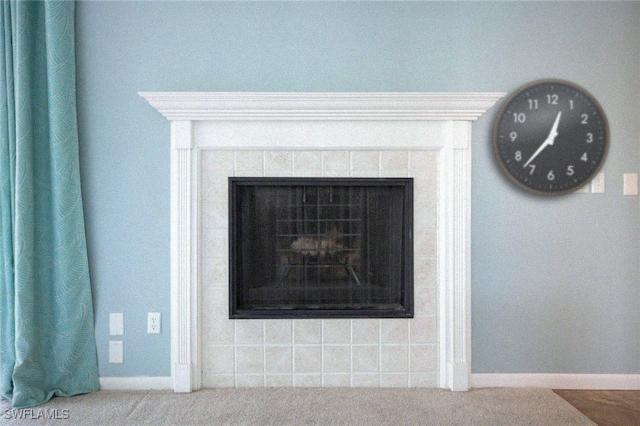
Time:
h=12 m=37
